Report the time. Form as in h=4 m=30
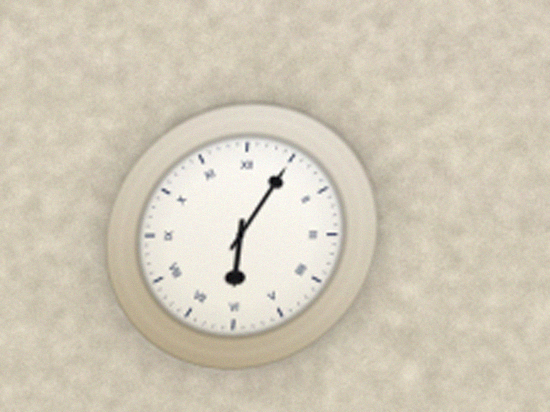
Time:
h=6 m=5
